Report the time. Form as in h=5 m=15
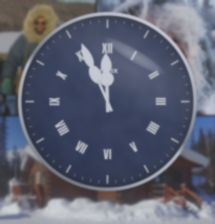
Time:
h=11 m=56
